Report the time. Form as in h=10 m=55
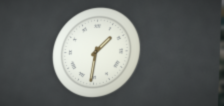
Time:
h=1 m=31
